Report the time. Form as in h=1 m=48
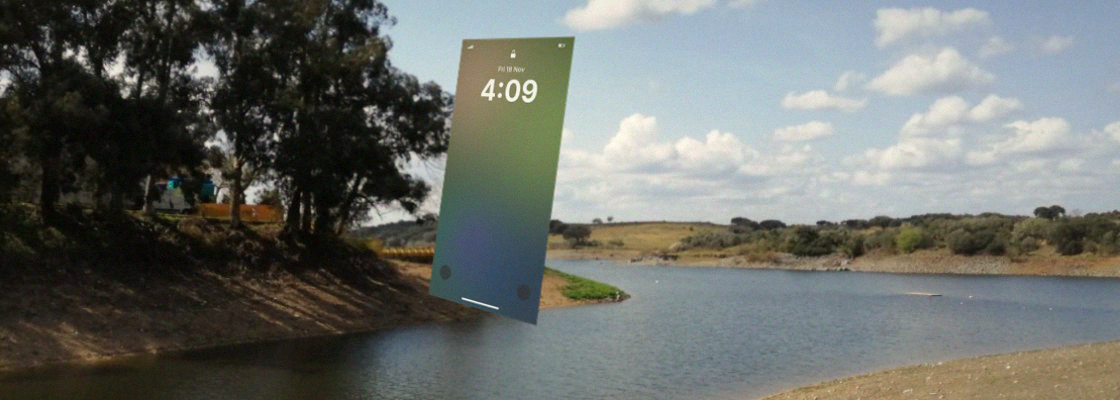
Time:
h=4 m=9
